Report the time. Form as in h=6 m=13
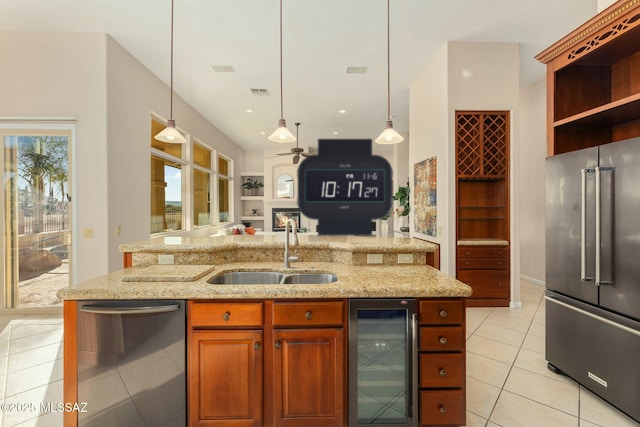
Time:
h=10 m=17
